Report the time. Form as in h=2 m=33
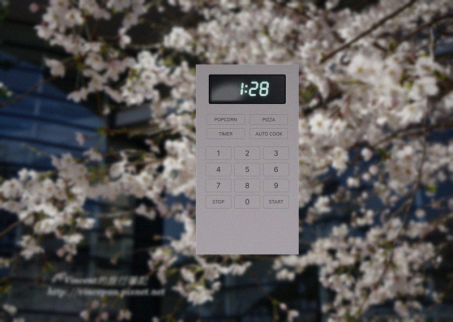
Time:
h=1 m=28
